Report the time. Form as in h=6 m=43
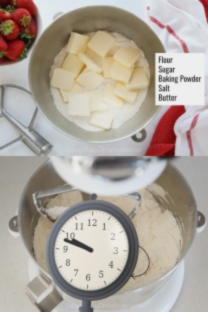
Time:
h=9 m=48
